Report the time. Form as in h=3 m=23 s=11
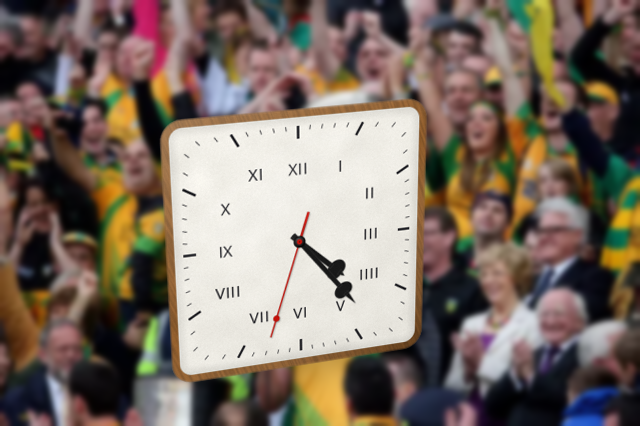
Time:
h=4 m=23 s=33
